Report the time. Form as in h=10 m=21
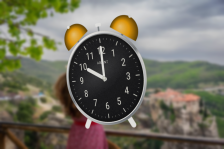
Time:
h=10 m=0
